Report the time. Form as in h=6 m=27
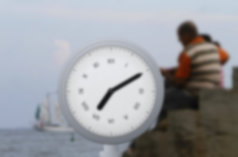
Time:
h=7 m=10
